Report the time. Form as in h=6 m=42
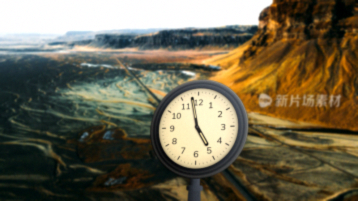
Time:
h=4 m=58
